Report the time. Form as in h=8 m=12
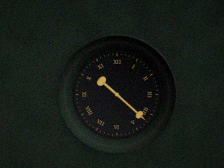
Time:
h=10 m=22
